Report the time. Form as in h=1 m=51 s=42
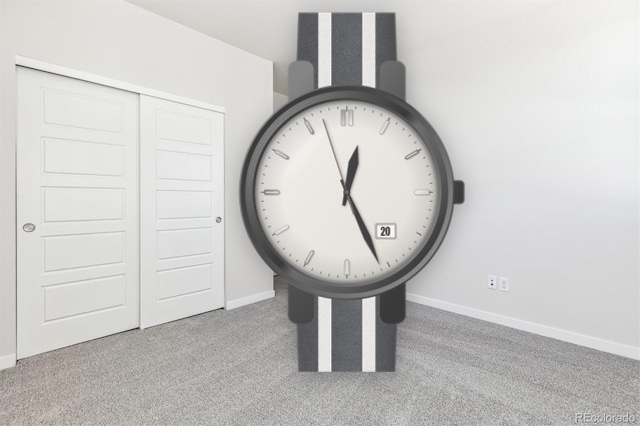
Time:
h=12 m=25 s=57
